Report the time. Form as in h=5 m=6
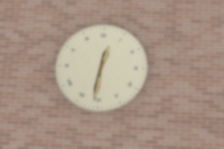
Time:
h=12 m=31
